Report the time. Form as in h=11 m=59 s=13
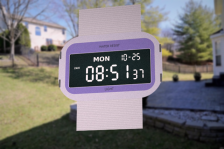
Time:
h=8 m=51 s=37
